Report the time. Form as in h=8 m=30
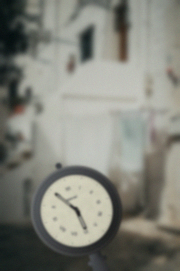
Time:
h=5 m=55
